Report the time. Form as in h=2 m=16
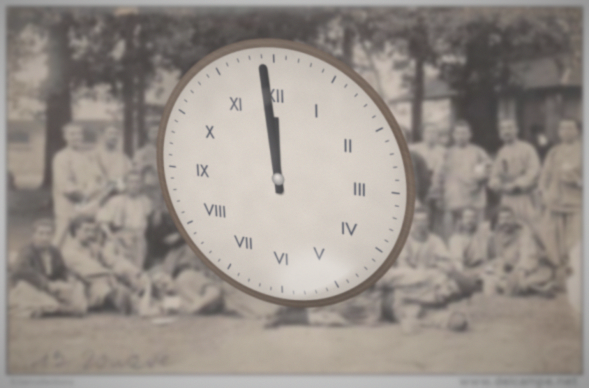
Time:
h=11 m=59
